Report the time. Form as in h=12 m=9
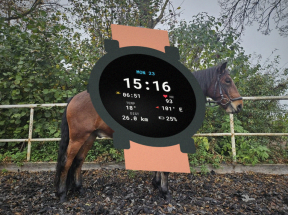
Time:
h=15 m=16
